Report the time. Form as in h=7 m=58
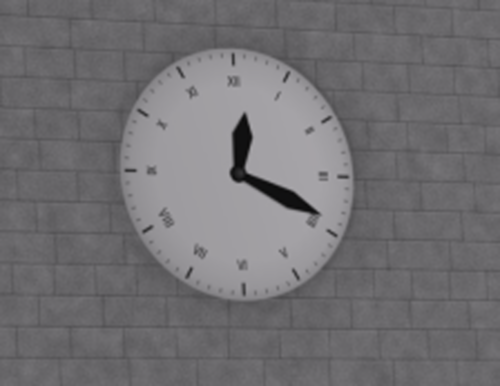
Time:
h=12 m=19
